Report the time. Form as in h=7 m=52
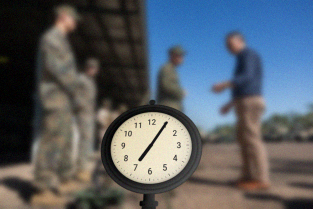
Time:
h=7 m=5
